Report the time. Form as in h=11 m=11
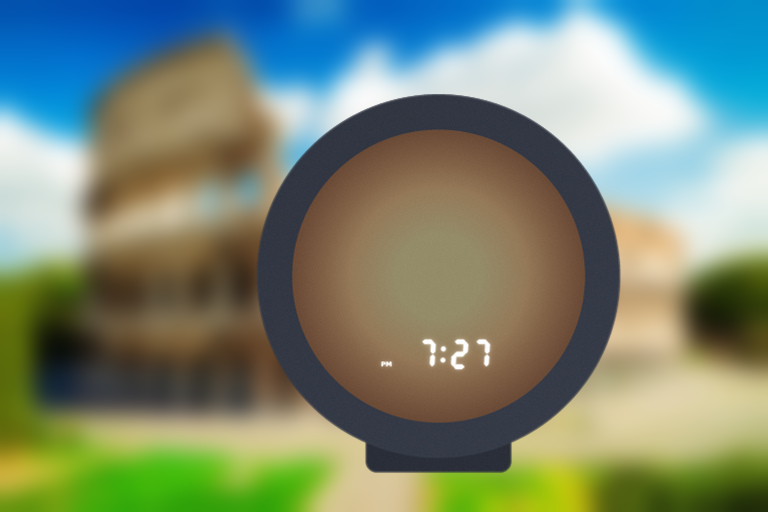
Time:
h=7 m=27
